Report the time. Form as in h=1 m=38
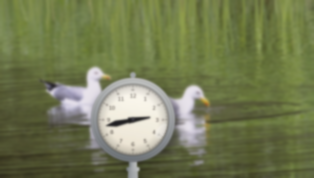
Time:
h=2 m=43
